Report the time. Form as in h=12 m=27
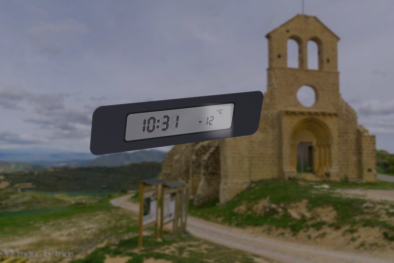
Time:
h=10 m=31
